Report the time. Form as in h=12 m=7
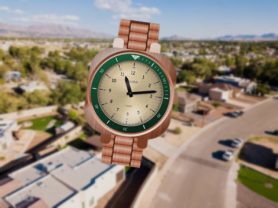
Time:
h=11 m=13
